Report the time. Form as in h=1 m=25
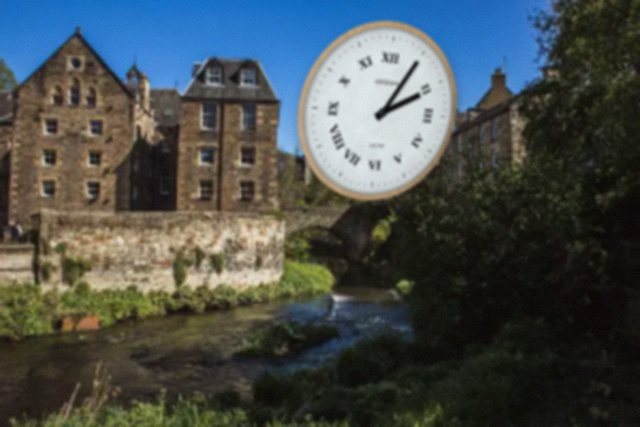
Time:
h=2 m=5
